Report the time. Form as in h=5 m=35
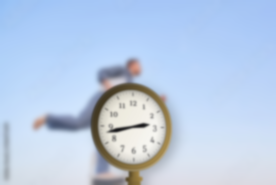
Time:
h=2 m=43
